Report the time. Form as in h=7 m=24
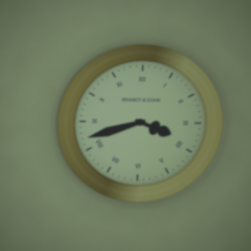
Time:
h=3 m=42
